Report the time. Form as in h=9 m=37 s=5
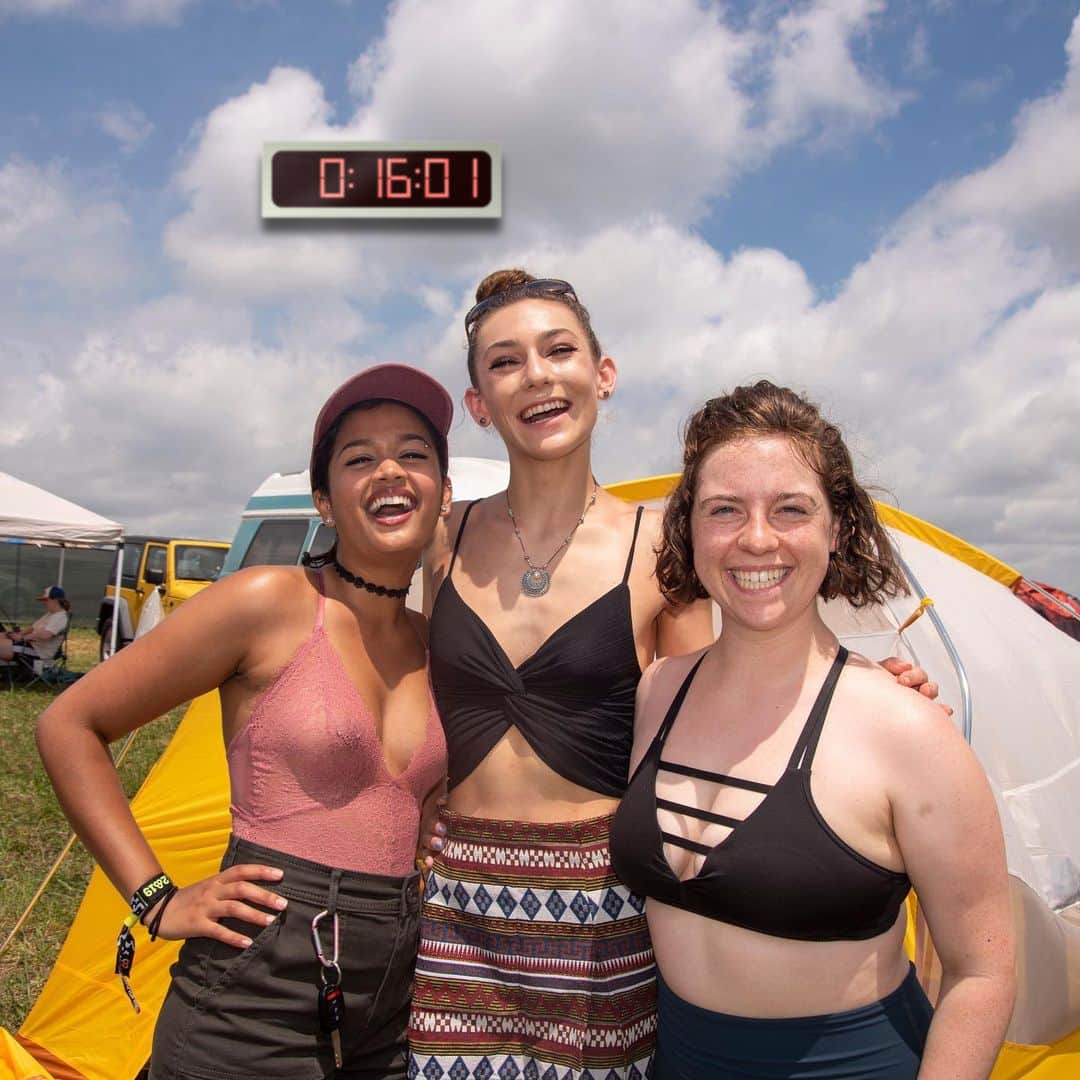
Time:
h=0 m=16 s=1
